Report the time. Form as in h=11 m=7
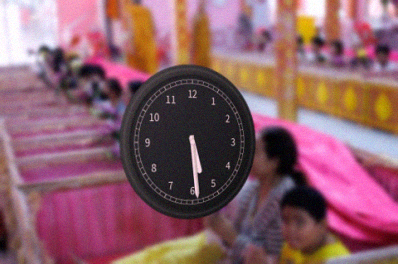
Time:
h=5 m=29
